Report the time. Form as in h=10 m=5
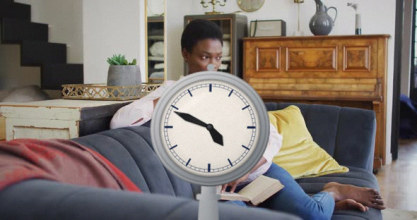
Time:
h=4 m=49
